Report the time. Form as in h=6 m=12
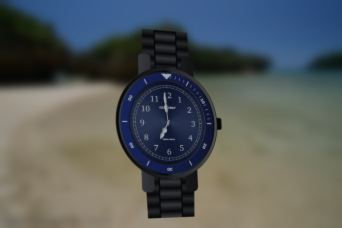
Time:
h=6 m=59
